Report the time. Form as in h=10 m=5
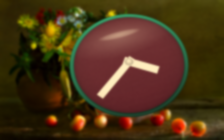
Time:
h=3 m=36
